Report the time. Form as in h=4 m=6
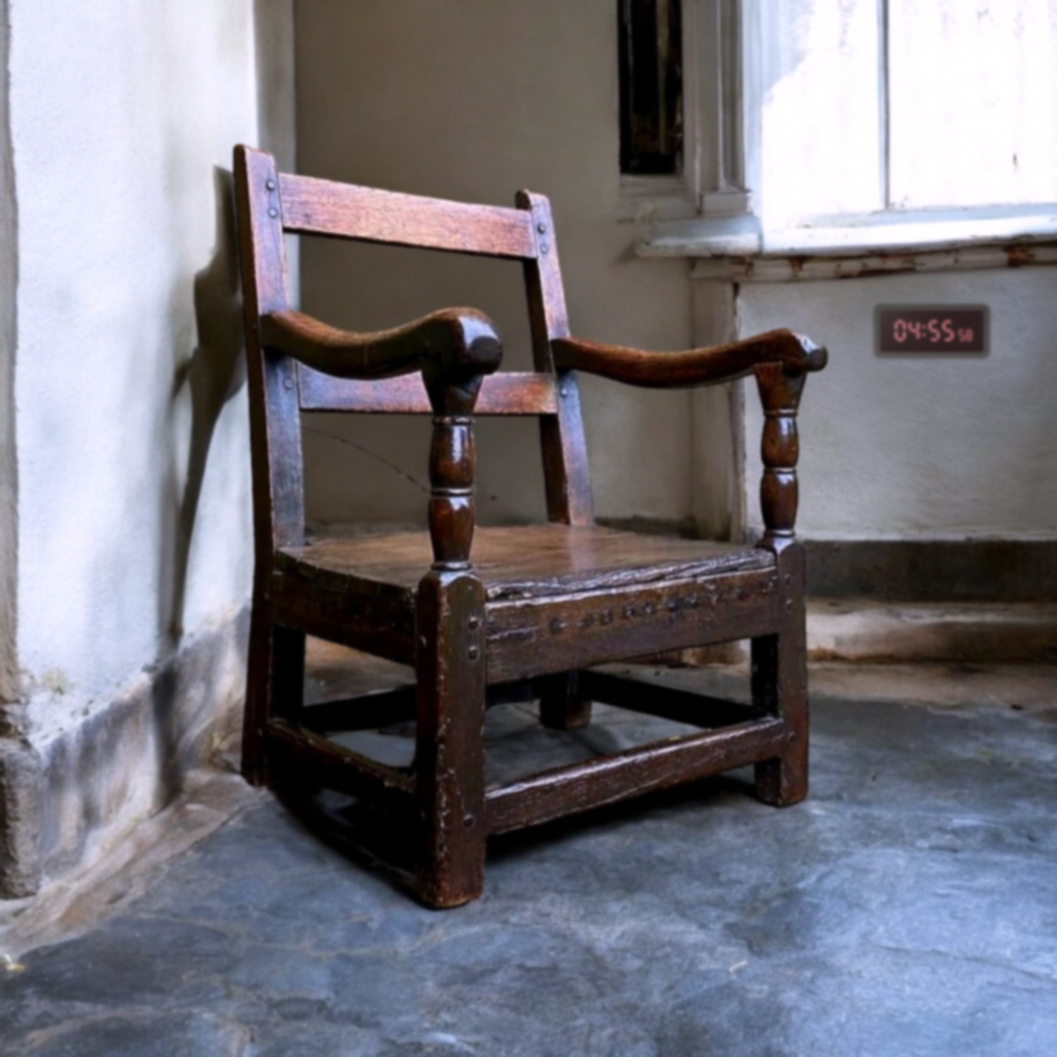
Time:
h=4 m=55
